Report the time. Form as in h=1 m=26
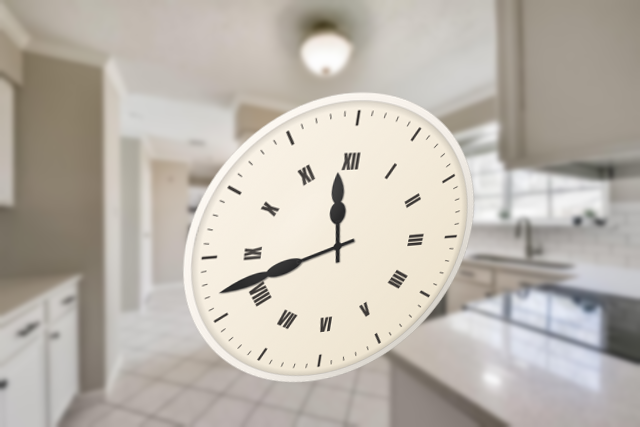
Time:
h=11 m=42
